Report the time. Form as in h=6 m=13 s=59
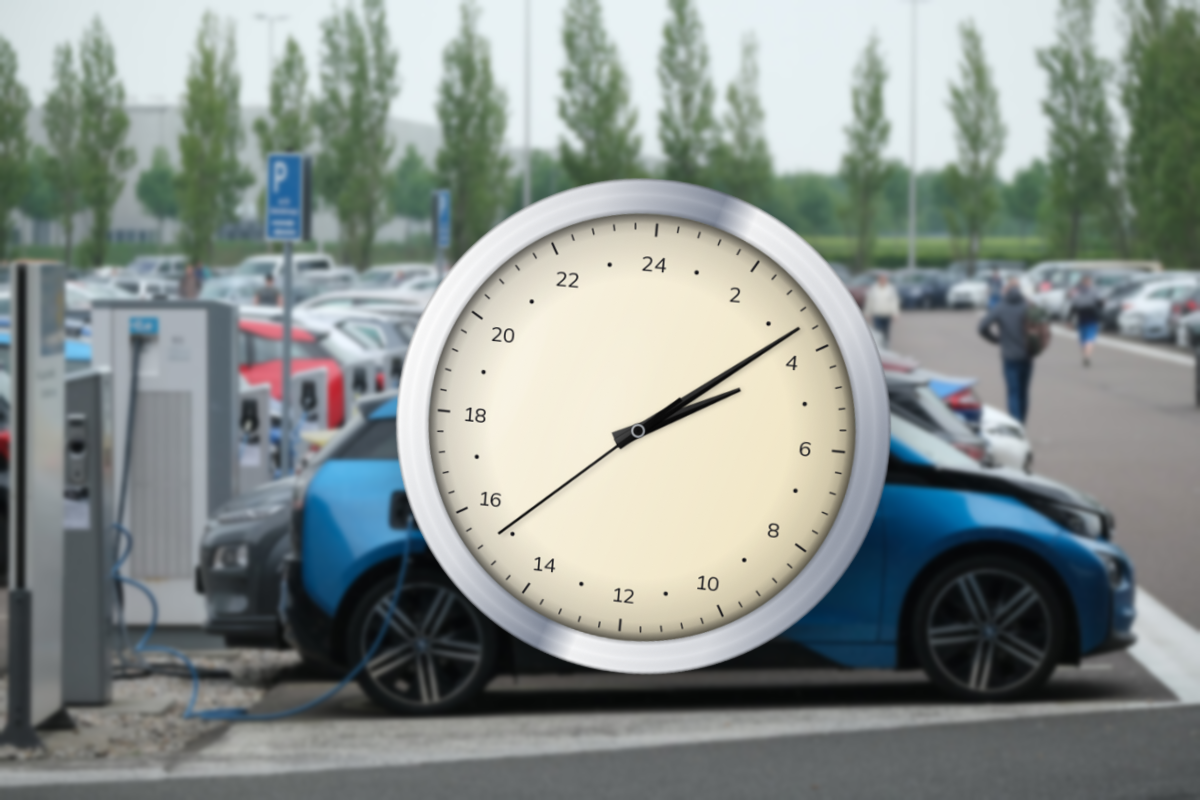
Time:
h=4 m=8 s=38
